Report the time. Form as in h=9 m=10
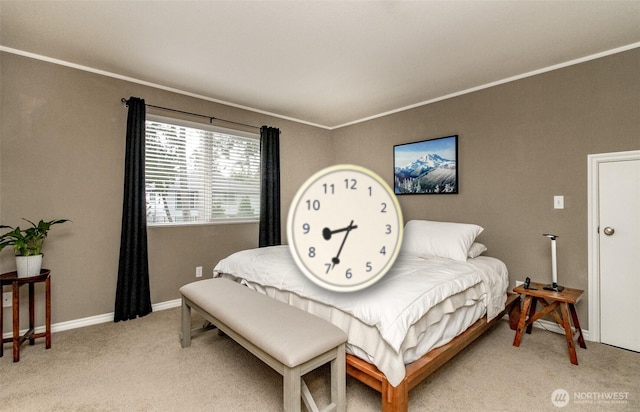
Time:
h=8 m=34
